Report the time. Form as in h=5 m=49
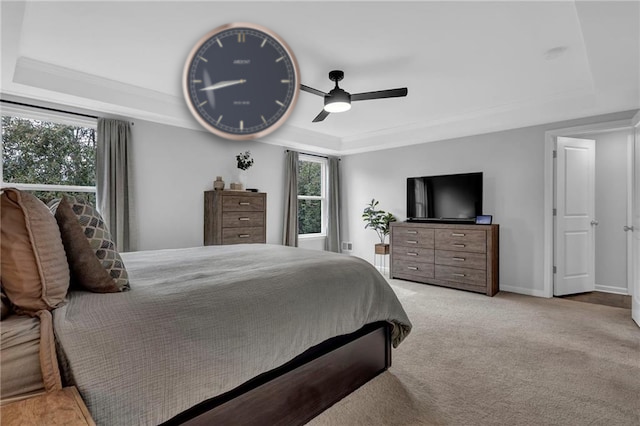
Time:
h=8 m=43
